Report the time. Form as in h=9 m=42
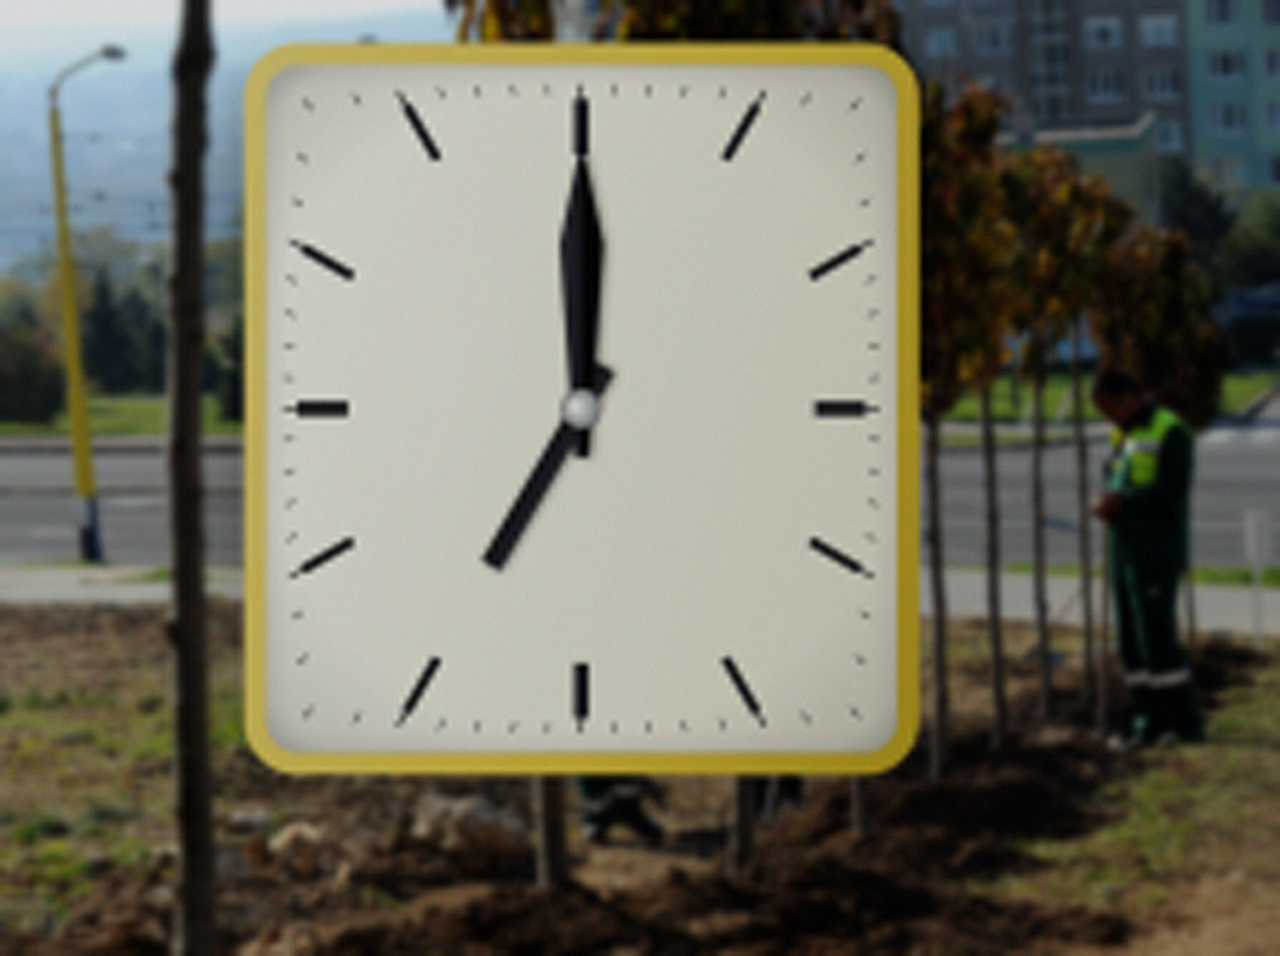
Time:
h=7 m=0
